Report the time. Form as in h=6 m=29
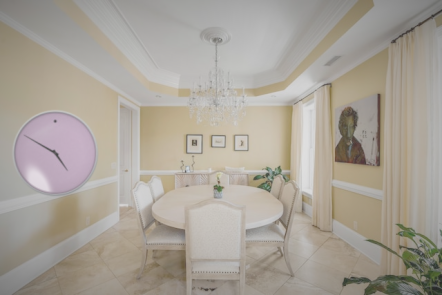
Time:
h=4 m=50
